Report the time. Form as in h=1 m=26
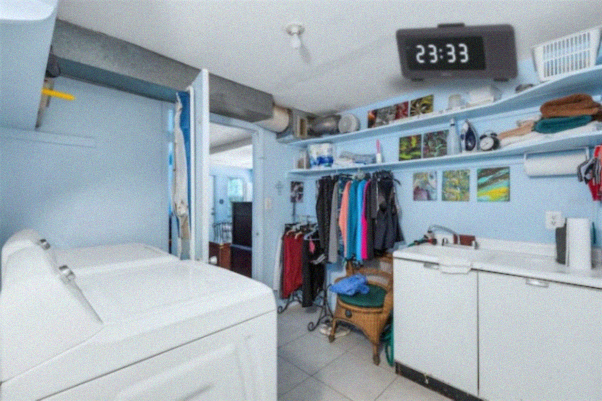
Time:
h=23 m=33
